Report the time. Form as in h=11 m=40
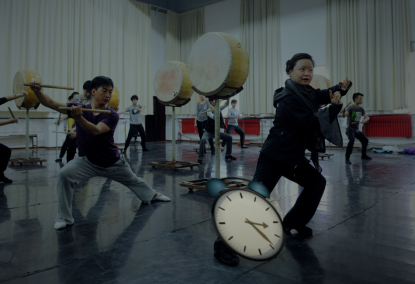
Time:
h=3 m=24
